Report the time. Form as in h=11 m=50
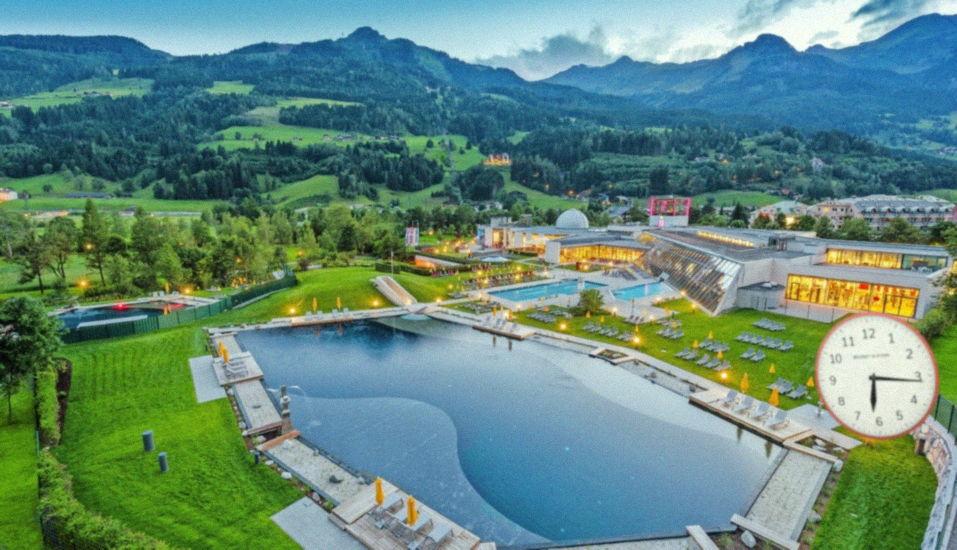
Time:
h=6 m=16
